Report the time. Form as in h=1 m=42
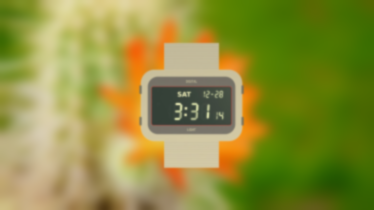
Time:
h=3 m=31
